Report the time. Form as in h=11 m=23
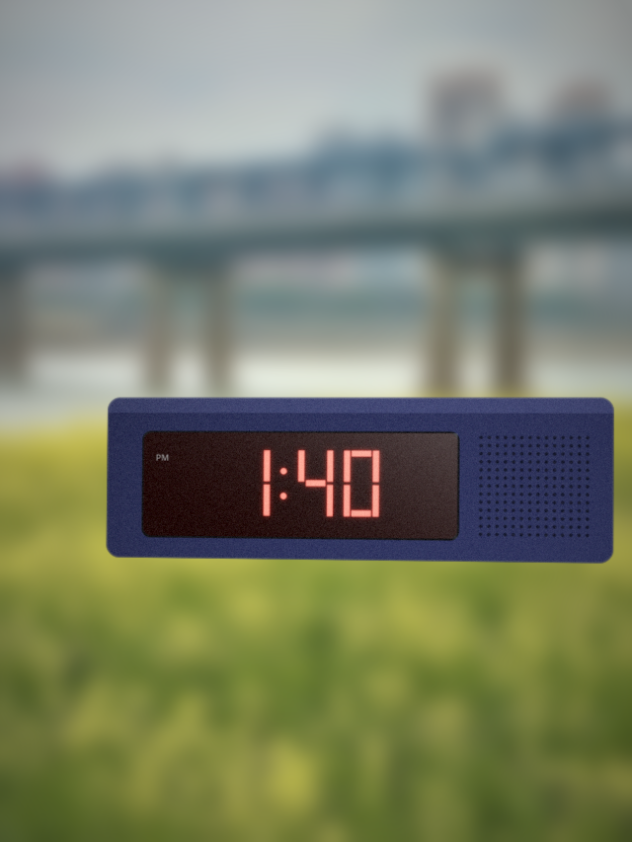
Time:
h=1 m=40
